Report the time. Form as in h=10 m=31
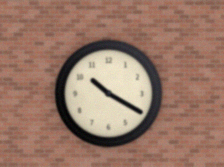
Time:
h=10 m=20
